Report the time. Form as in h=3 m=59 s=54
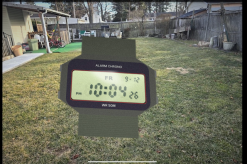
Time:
h=10 m=4 s=26
